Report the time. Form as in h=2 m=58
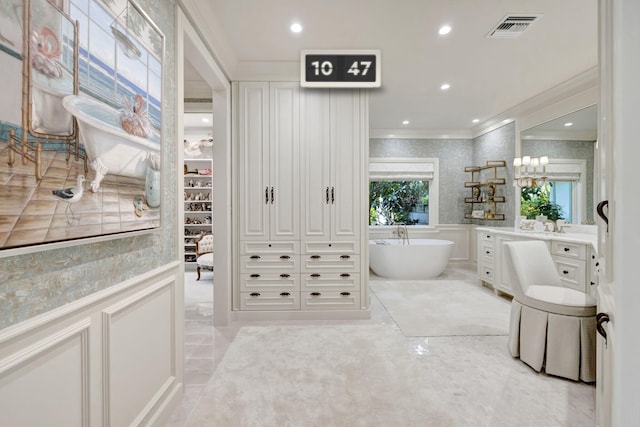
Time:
h=10 m=47
